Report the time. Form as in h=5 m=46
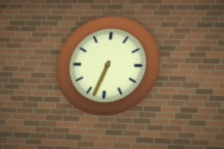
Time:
h=6 m=33
